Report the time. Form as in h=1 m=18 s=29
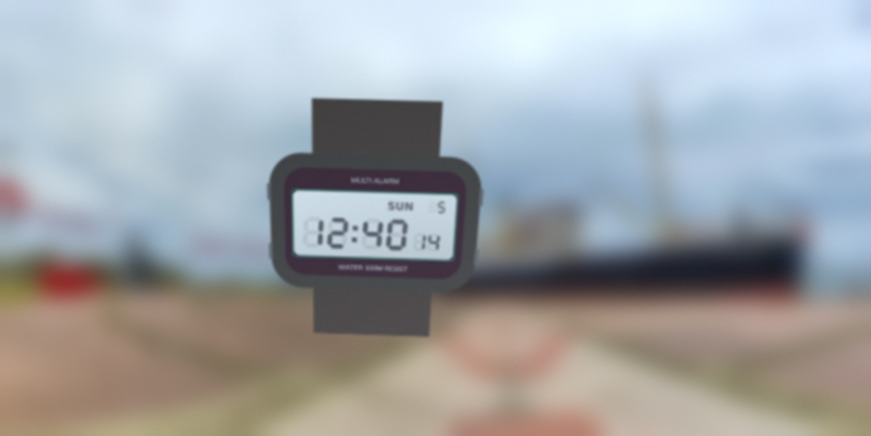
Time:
h=12 m=40 s=14
